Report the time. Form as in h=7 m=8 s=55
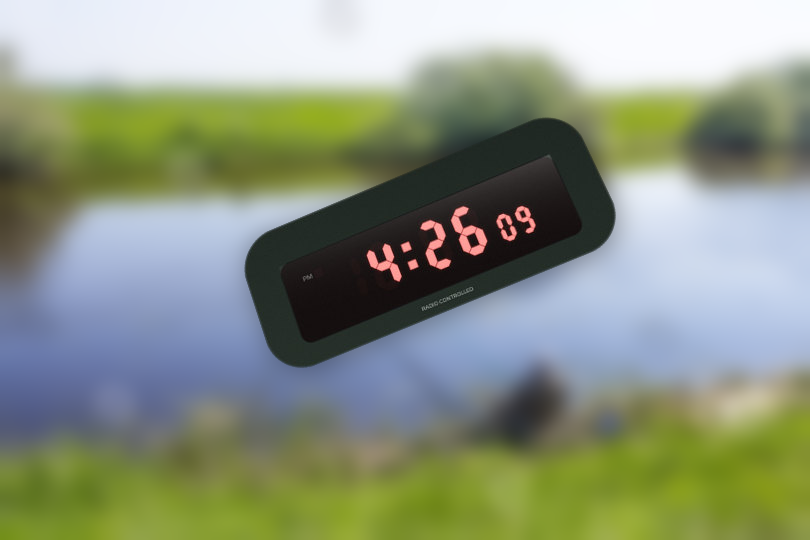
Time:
h=4 m=26 s=9
